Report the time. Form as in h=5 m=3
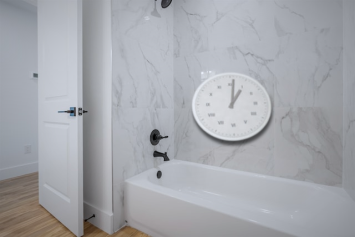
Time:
h=1 m=1
